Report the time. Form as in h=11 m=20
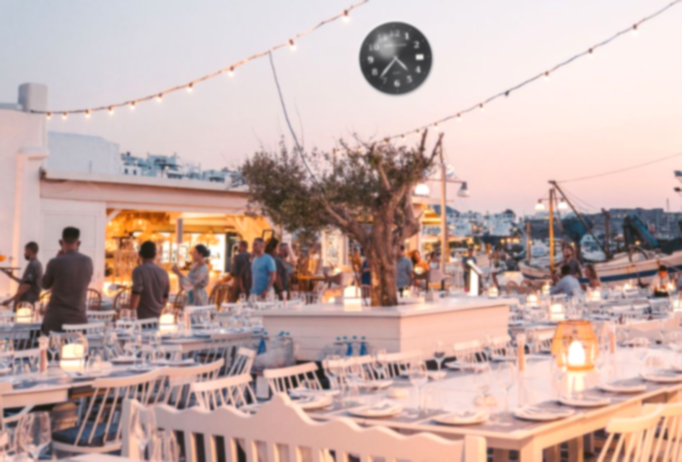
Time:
h=4 m=37
